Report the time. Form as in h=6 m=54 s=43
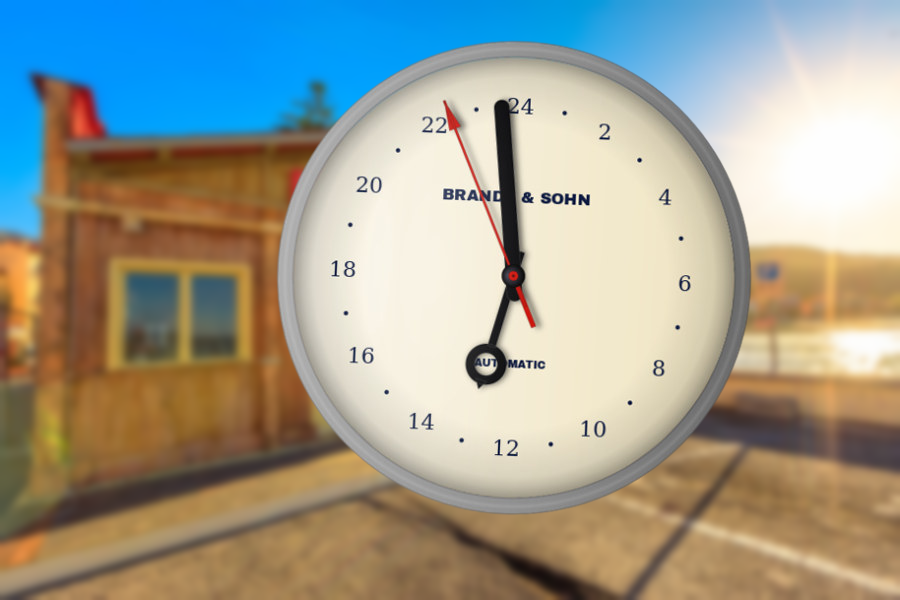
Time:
h=12 m=58 s=56
